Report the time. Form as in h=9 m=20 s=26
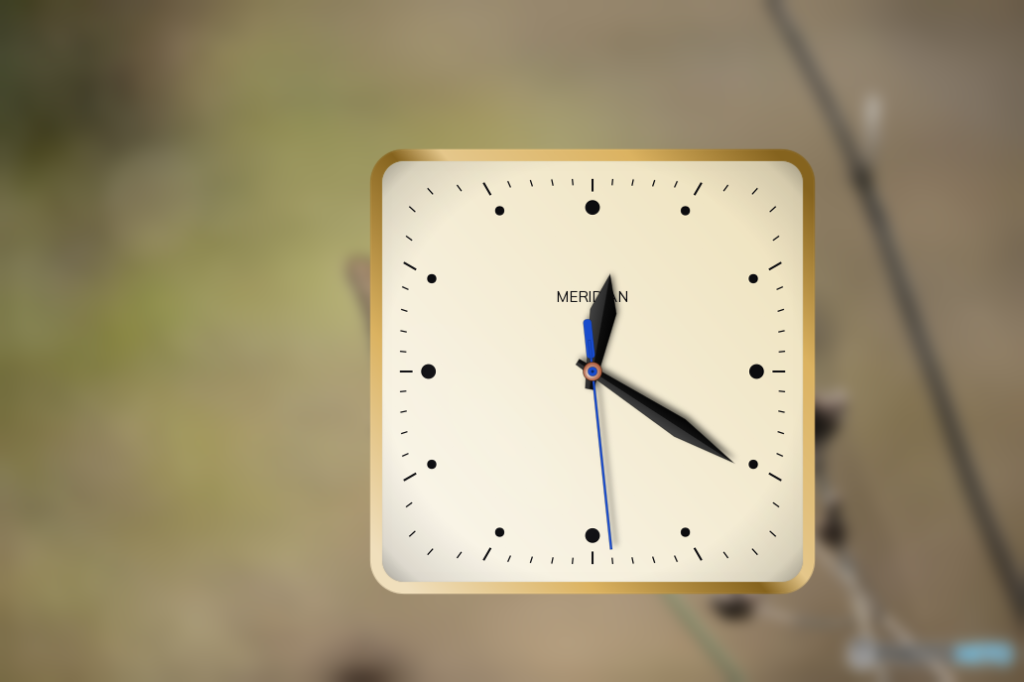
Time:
h=12 m=20 s=29
